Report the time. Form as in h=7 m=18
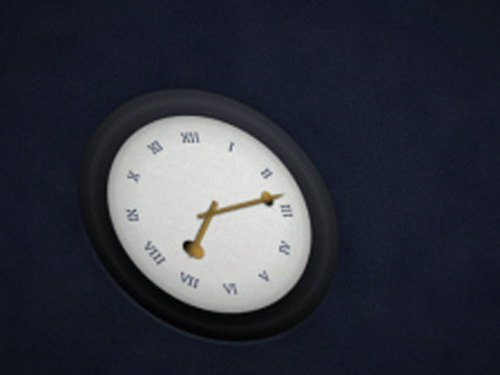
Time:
h=7 m=13
